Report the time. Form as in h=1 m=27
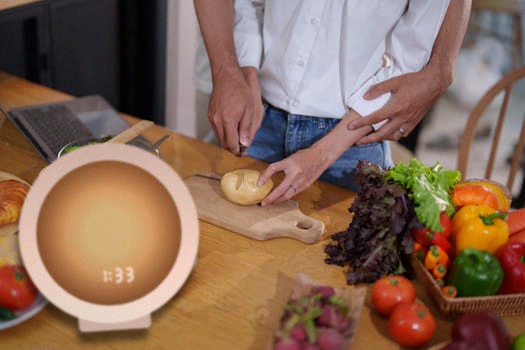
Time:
h=1 m=33
